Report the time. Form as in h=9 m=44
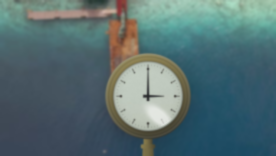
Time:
h=3 m=0
